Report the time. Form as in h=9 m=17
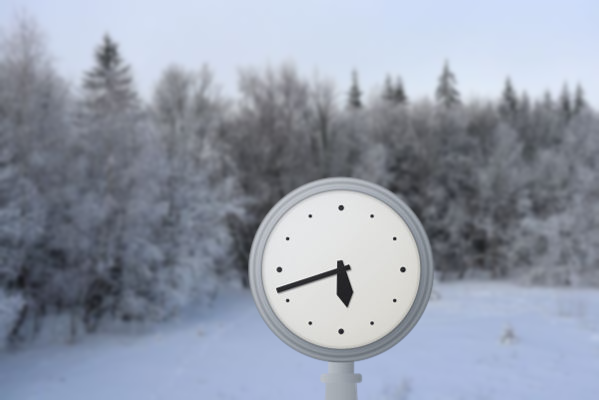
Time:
h=5 m=42
